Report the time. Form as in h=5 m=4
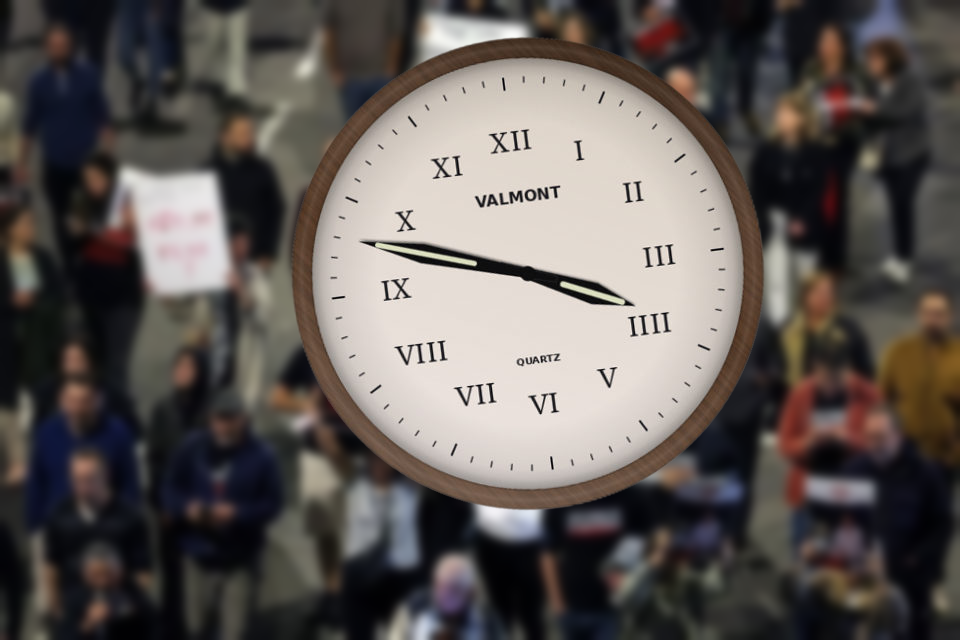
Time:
h=3 m=48
